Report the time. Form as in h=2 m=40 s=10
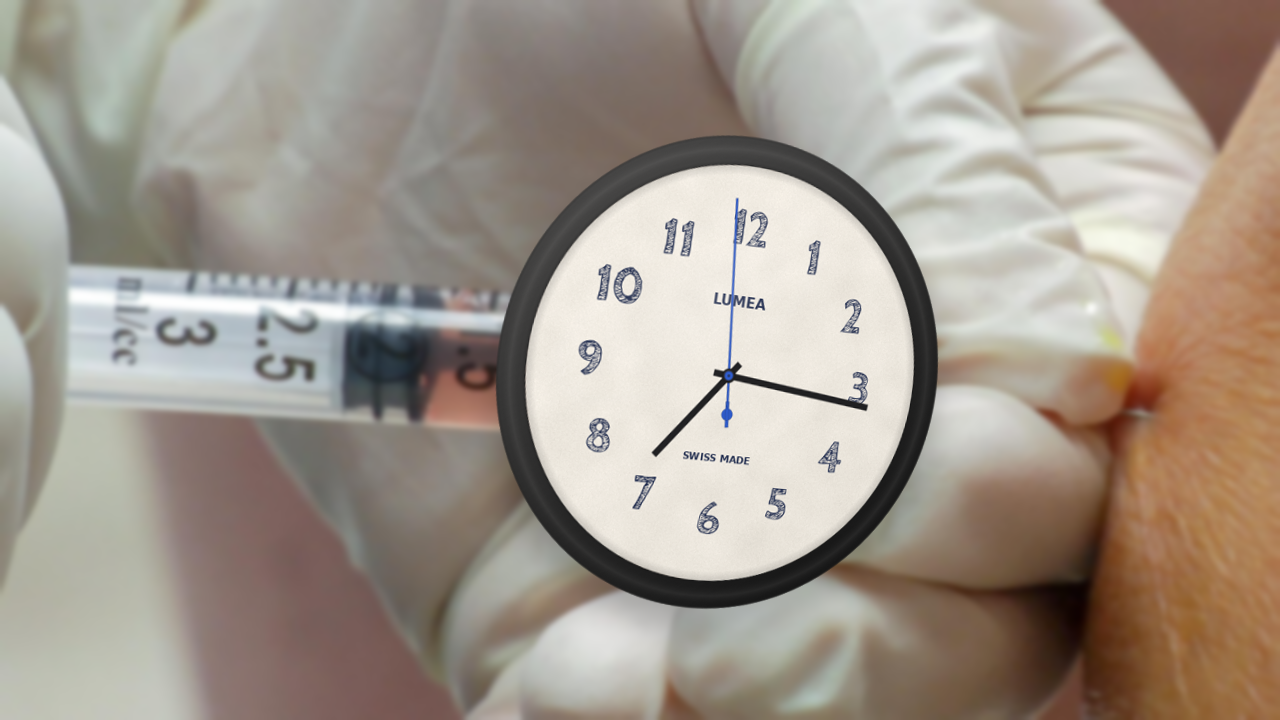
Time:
h=7 m=15 s=59
